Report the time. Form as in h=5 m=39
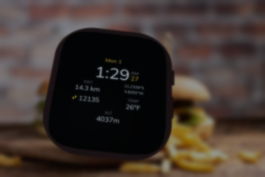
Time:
h=1 m=29
